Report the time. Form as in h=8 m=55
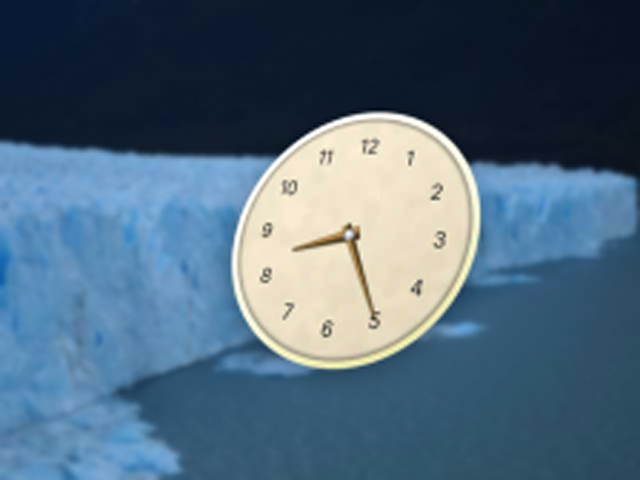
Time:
h=8 m=25
